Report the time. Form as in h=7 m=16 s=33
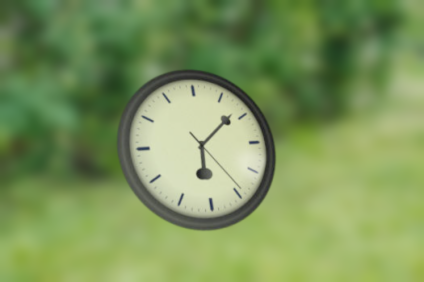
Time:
h=6 m=8 s=24
